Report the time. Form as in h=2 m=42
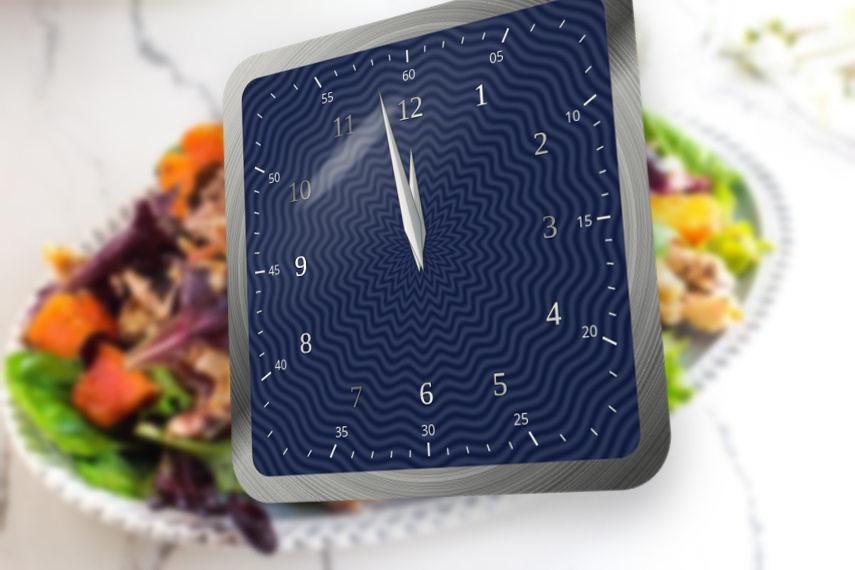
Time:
h=11 m=58
